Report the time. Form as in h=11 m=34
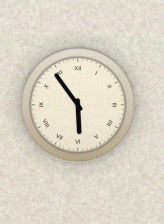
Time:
h=5 m=54
